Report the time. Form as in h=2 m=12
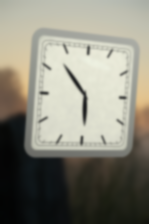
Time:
h=5 m=53
